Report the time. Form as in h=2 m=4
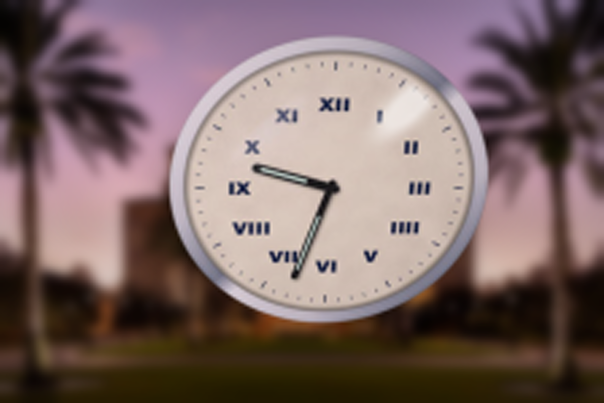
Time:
h=9 m=33
